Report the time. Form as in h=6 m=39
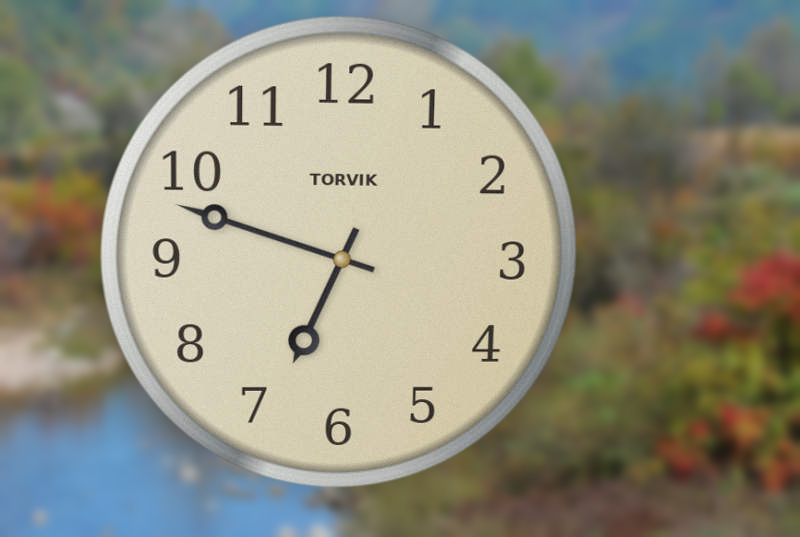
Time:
h=6 m=48
